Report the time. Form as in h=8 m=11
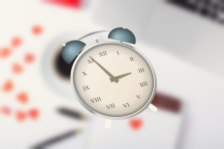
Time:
h=2 m=56
